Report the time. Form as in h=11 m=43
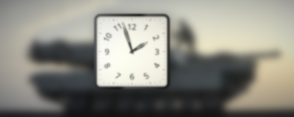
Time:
h=1 m=57
